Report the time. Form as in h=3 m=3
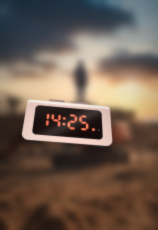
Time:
h=14 m=25
